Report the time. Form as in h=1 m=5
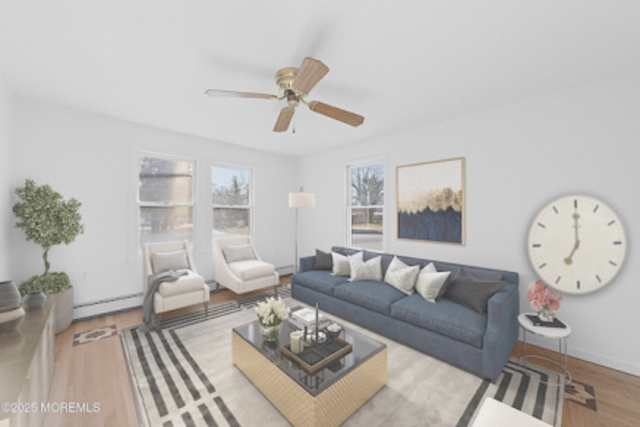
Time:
h=7 m=0
